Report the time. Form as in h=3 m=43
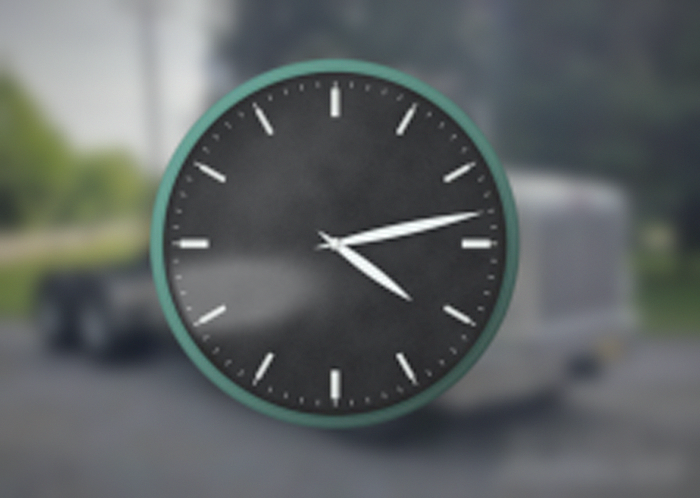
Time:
h=4 m=13
